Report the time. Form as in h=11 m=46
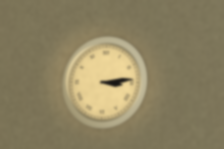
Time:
h=3 m=14
